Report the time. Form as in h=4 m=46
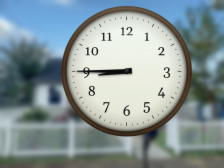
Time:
h=8 m=45
